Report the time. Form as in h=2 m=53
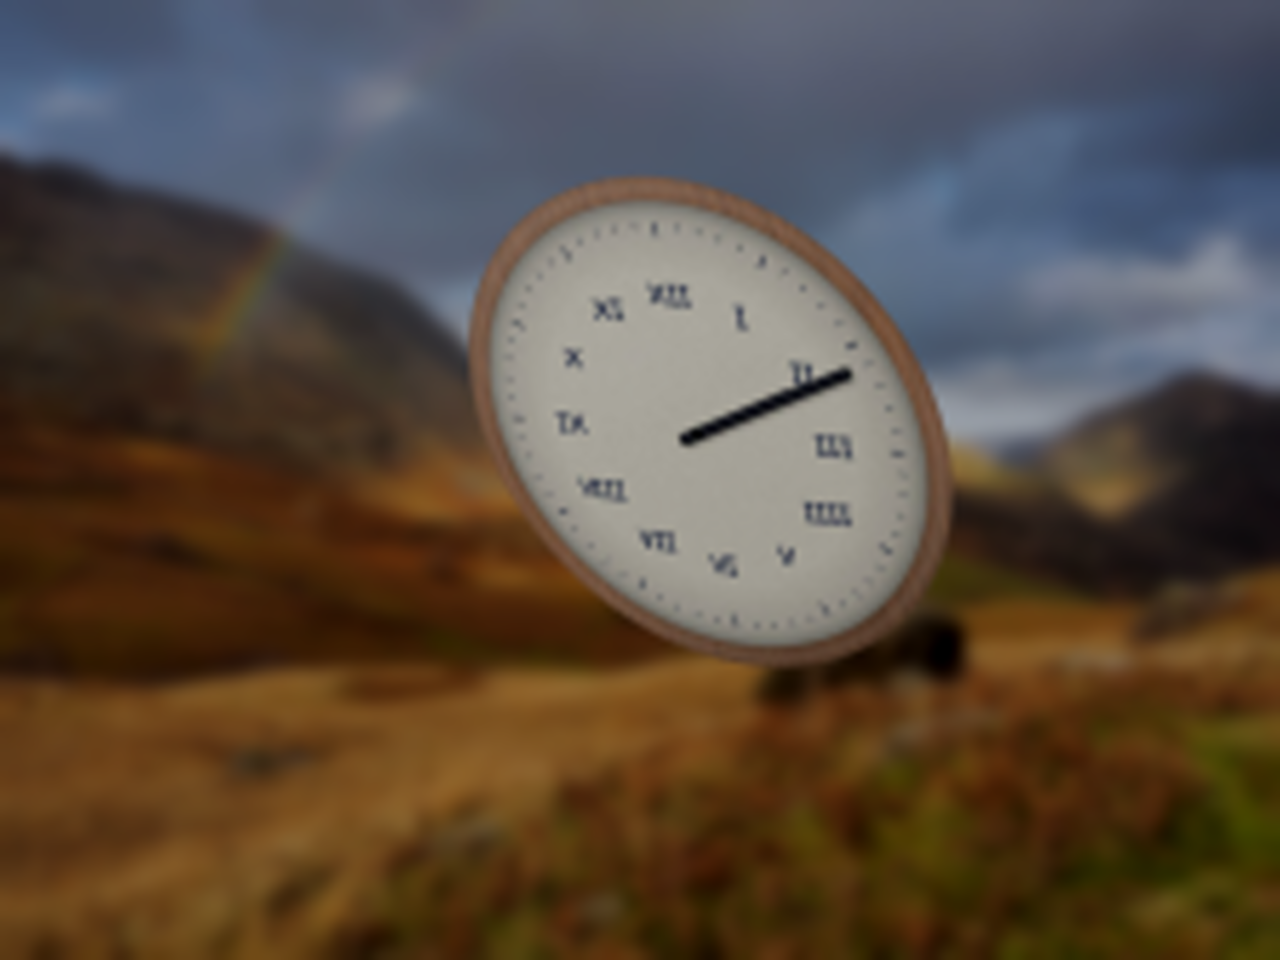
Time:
h=2 m=11
